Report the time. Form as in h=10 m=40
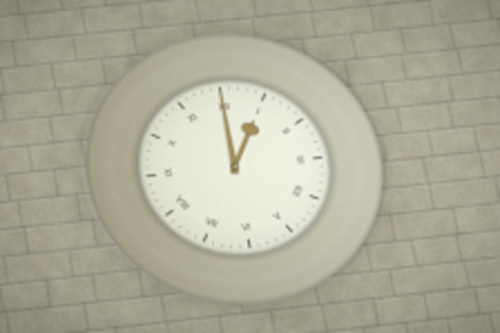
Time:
h=1 m=0
